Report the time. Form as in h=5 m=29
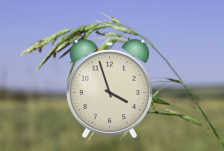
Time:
h=3 m=57
